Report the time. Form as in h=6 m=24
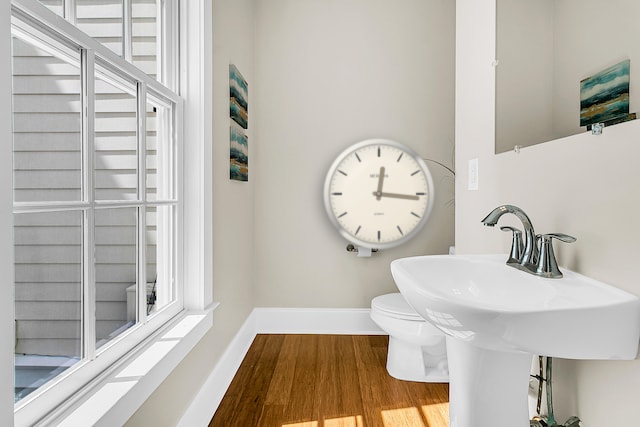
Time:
h=12 m=16
